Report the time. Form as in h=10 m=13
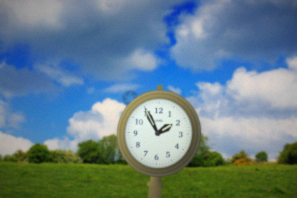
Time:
h=1 m=55
